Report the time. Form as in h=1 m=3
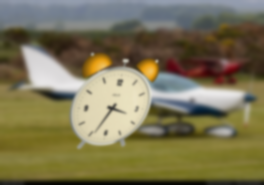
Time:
h=3 m=34
